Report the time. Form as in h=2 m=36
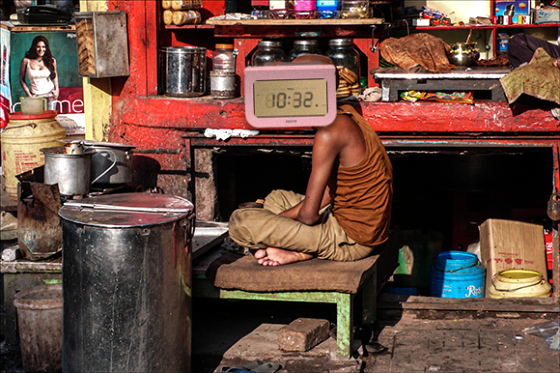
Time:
h=10 m=32
